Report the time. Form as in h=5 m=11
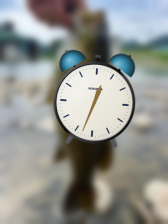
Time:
h=12 m=33
